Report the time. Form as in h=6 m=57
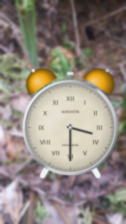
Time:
h=3 m=30
